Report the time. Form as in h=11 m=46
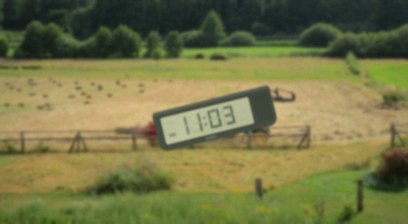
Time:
h=11 m=3
